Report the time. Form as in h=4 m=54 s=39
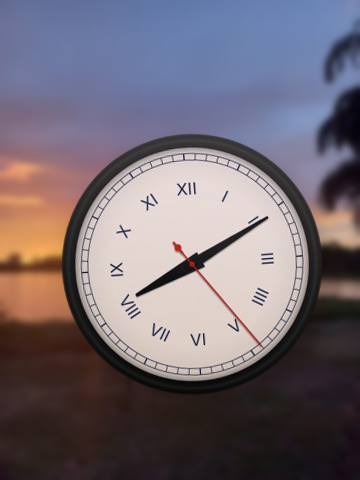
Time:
h=8 m=10 s=24
